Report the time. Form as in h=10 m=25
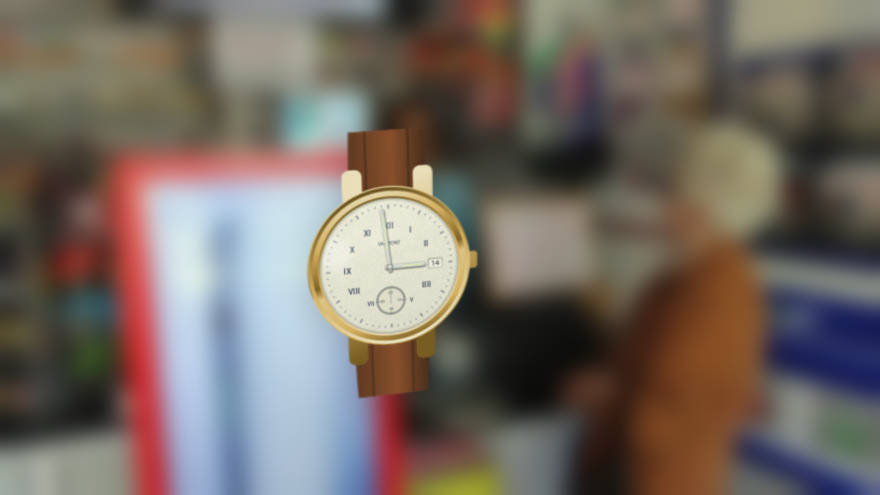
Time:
h=2 m=59
